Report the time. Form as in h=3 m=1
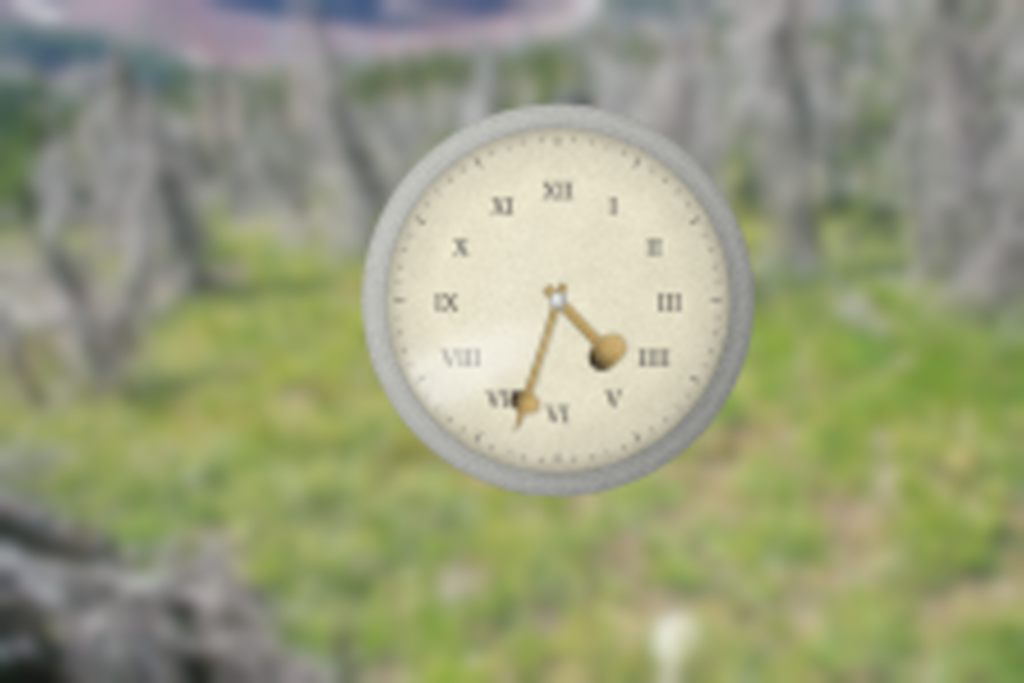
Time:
h=4 m=33
